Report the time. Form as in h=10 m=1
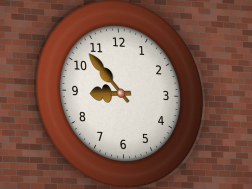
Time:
h=8 m=53
